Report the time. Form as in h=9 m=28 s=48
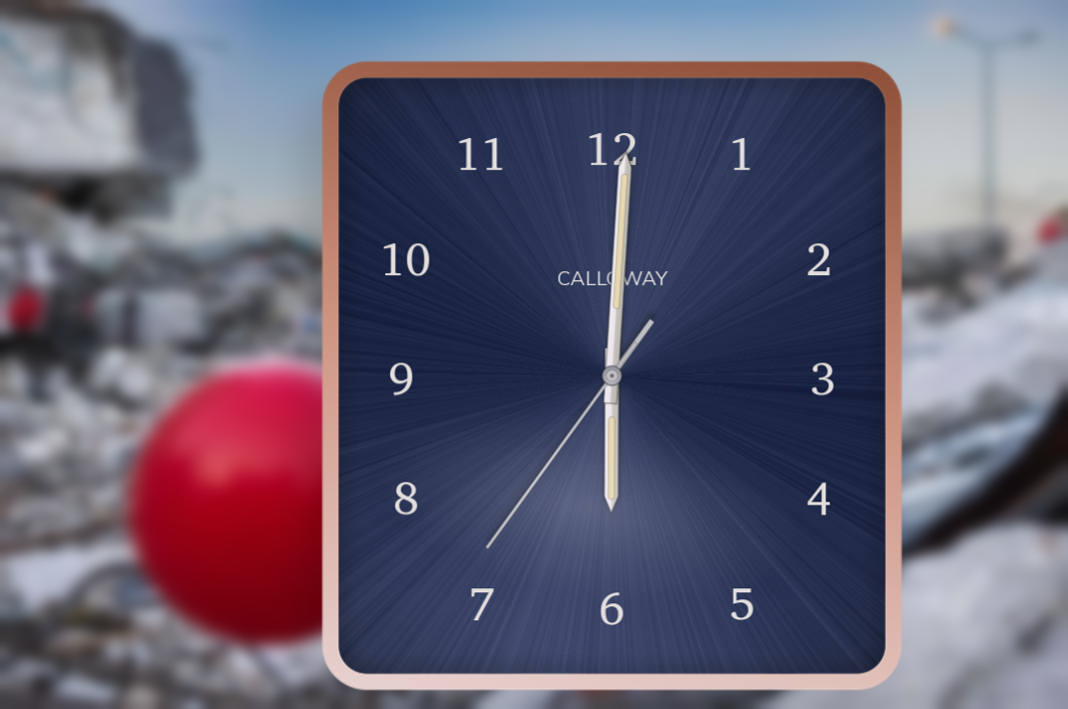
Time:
h=6 m=0 s=36
